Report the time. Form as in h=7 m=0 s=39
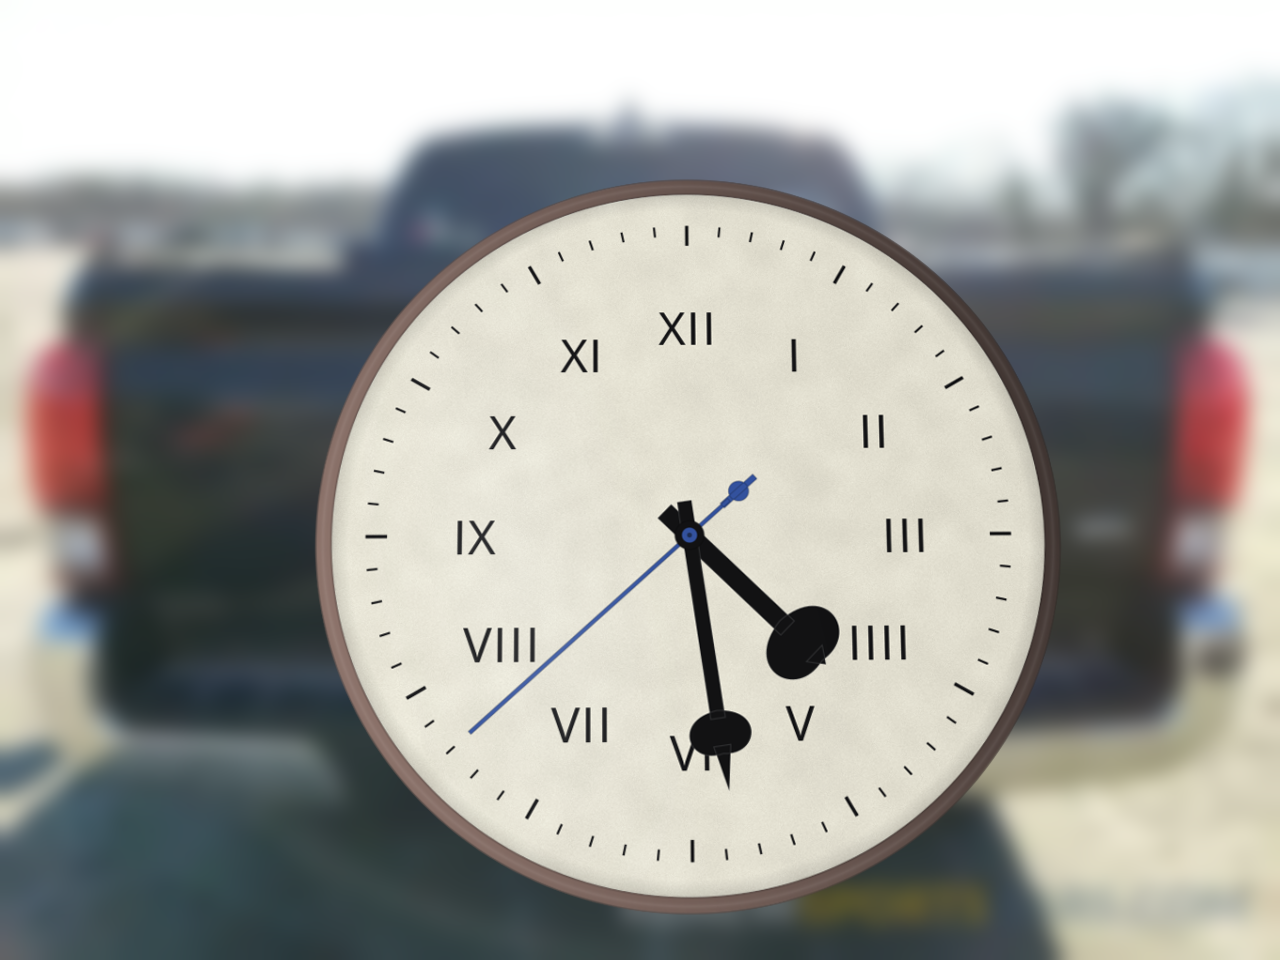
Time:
h=4 m=28 s=38
